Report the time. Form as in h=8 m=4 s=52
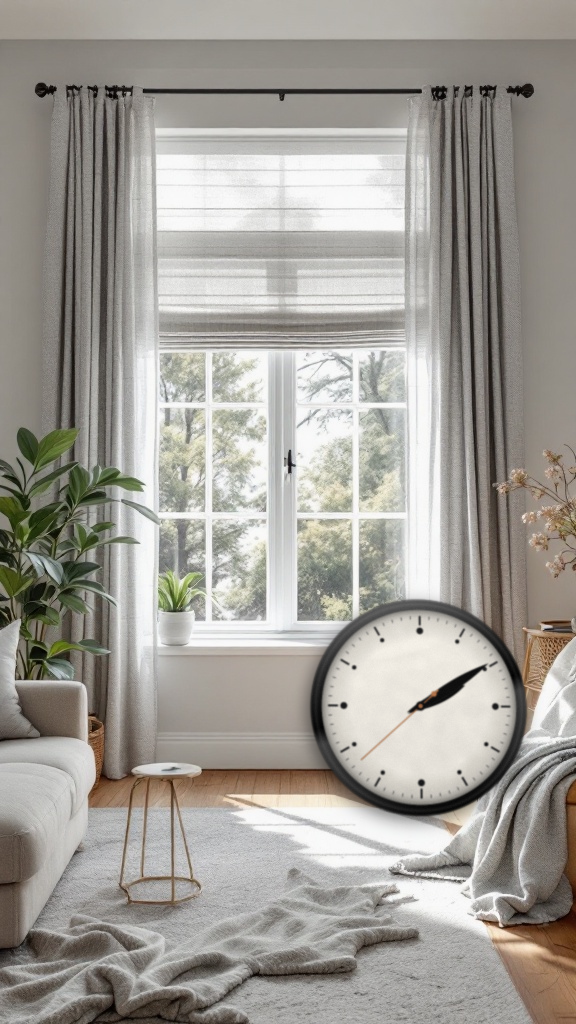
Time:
h=2 m=9 s=38
